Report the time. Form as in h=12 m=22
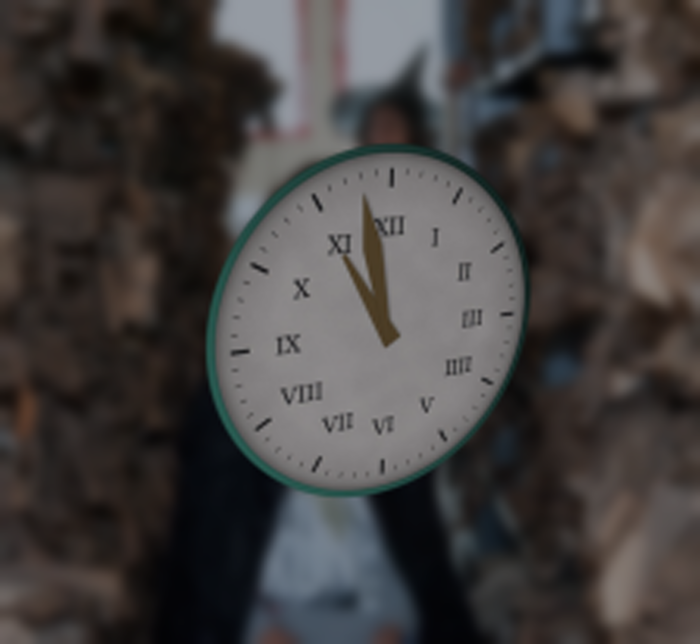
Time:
h=10 m=58
